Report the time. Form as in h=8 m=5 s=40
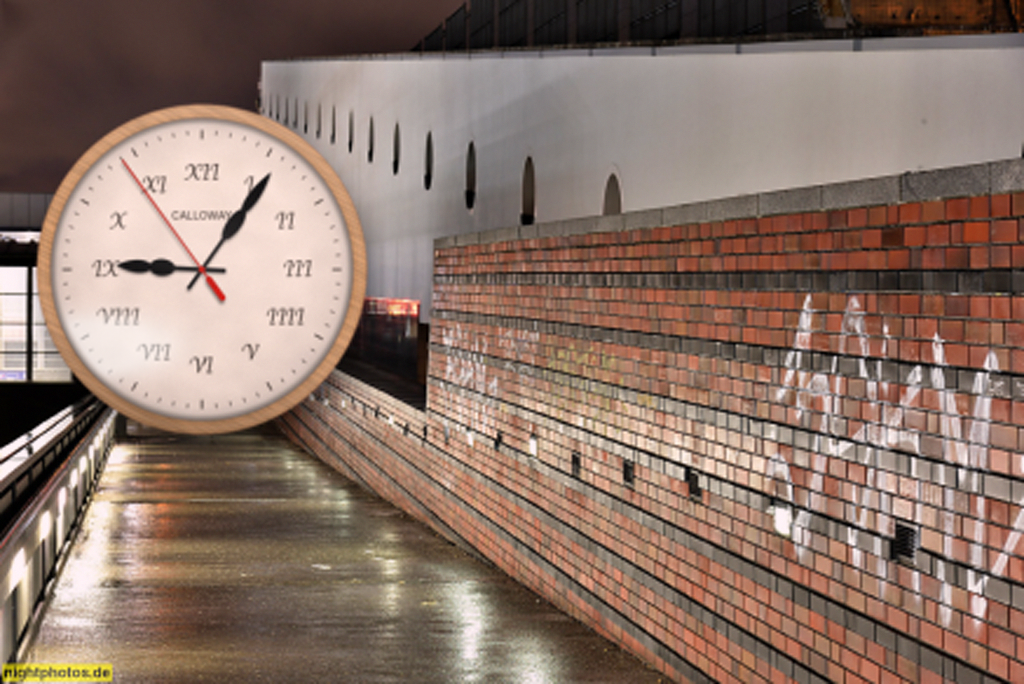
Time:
h=9 m=5 s=54
